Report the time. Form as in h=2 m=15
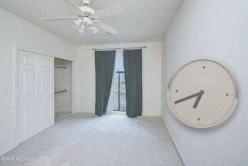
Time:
h=6 m=41
